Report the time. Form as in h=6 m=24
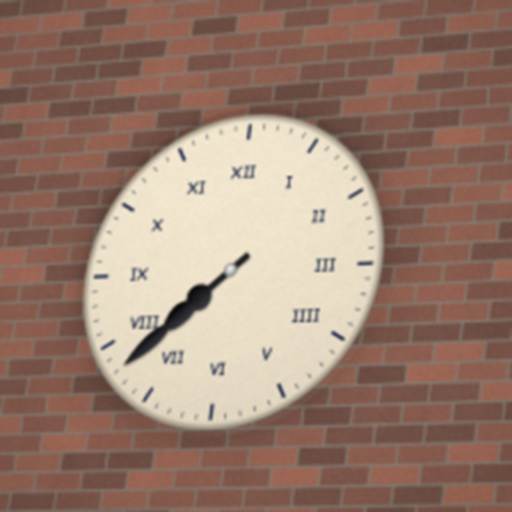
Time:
h=7 m=38
